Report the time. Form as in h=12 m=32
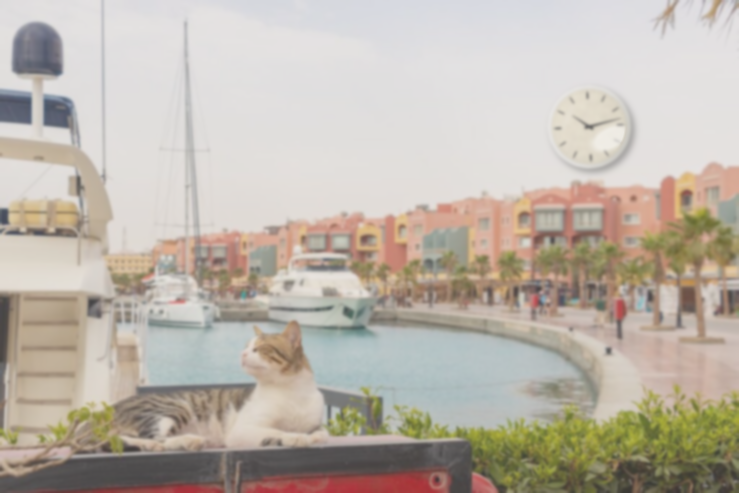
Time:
h=10 m=13
